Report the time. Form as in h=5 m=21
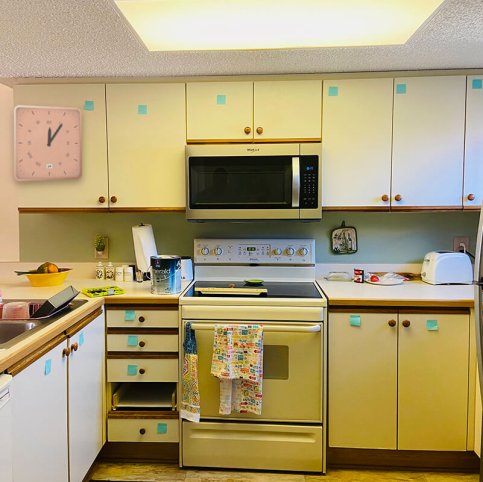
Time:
h=12 m=6
